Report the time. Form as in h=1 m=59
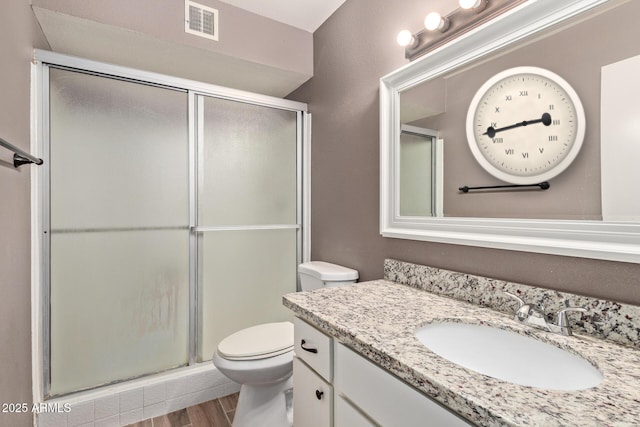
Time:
h=2 m=43
